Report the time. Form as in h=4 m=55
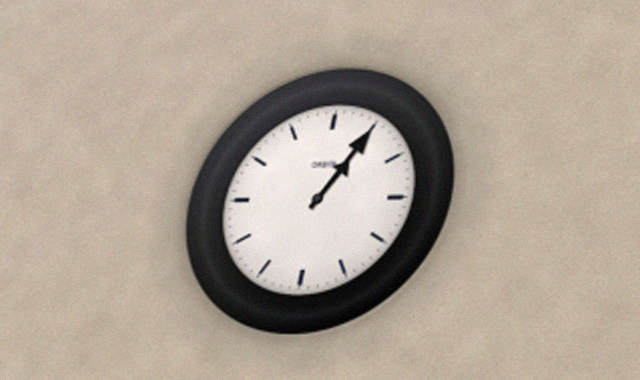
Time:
h=1 m=5
